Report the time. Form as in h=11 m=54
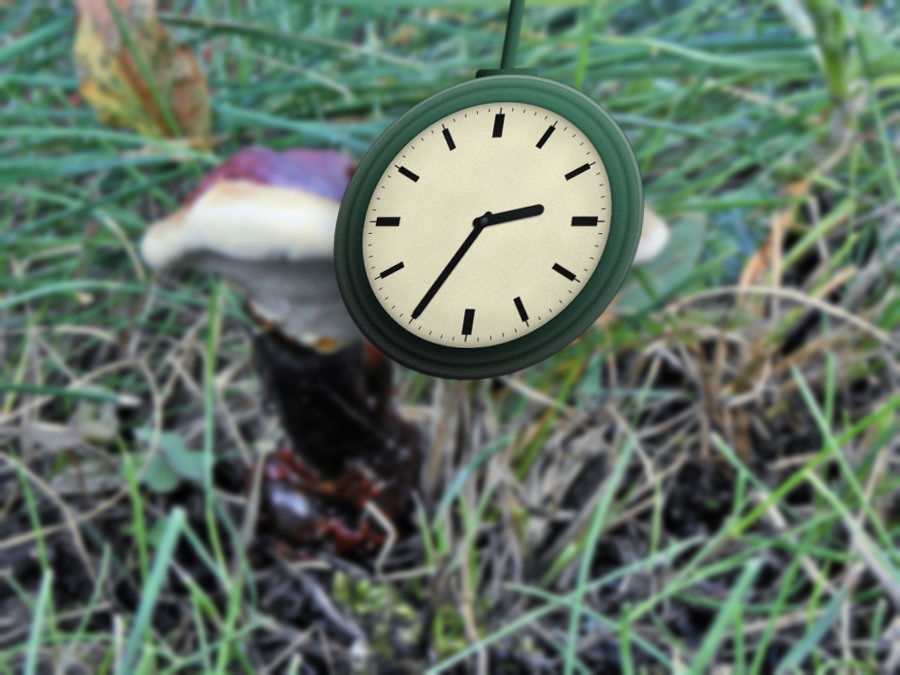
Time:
h=2 m=35
